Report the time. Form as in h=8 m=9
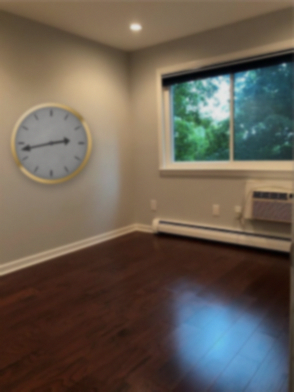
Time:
h=2 m=43
